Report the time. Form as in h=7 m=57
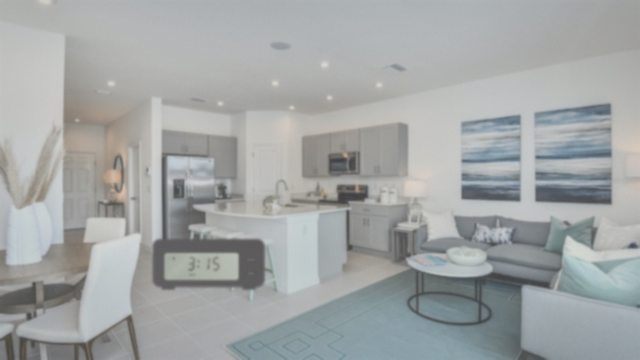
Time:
h=3 m=15
